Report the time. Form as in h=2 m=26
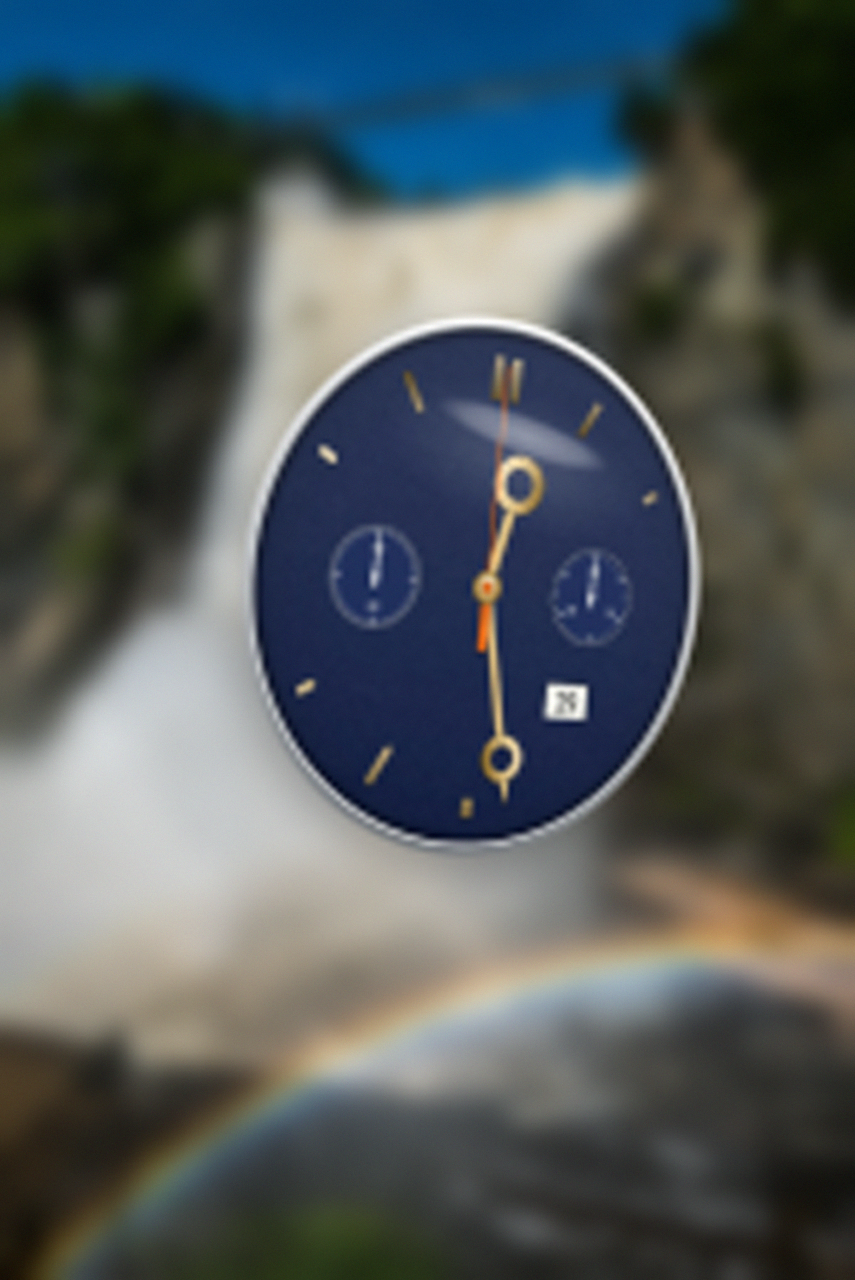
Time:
h=12 m=28
